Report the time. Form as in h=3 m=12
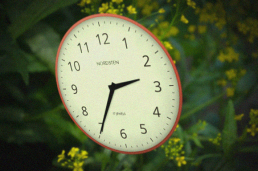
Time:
h=2 m=35
